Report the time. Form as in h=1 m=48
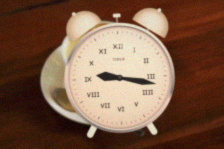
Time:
h=9 m=17
